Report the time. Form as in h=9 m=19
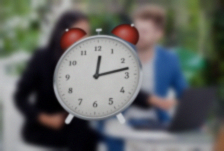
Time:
h=12 m=13
